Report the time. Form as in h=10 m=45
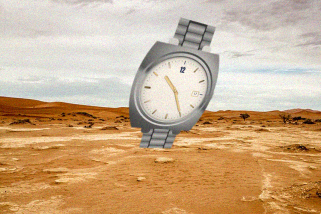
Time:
h=10 m=25
